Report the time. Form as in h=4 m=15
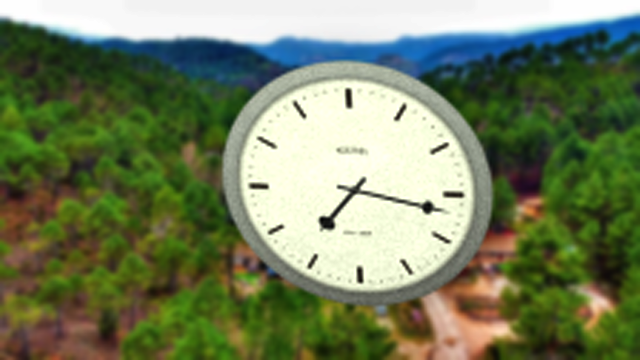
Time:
h=7 m=17
